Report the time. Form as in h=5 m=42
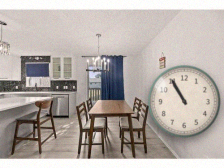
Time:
h=10 m=55
